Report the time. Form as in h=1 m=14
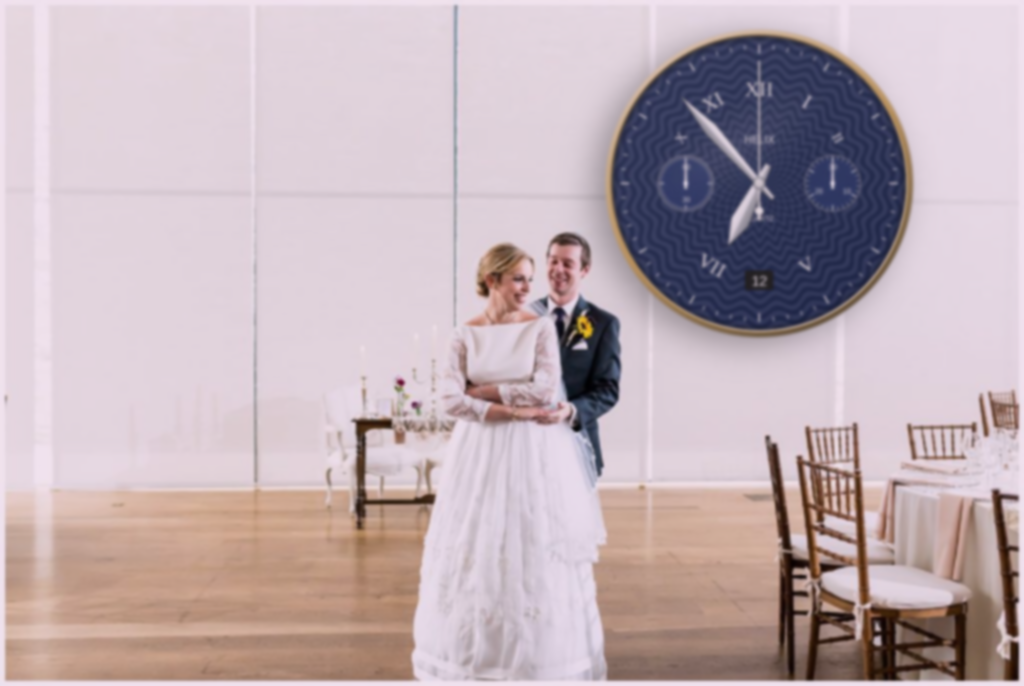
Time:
h=6 m=53
